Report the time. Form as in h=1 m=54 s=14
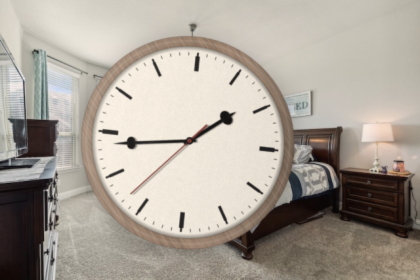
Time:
h=1 m=43 s=37
